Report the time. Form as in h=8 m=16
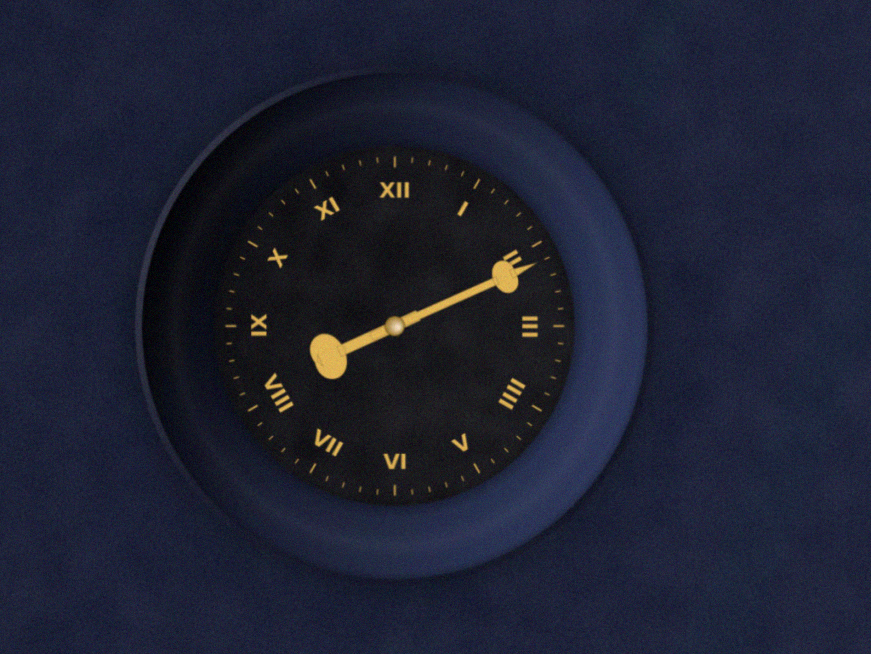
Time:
h=8 m=11
